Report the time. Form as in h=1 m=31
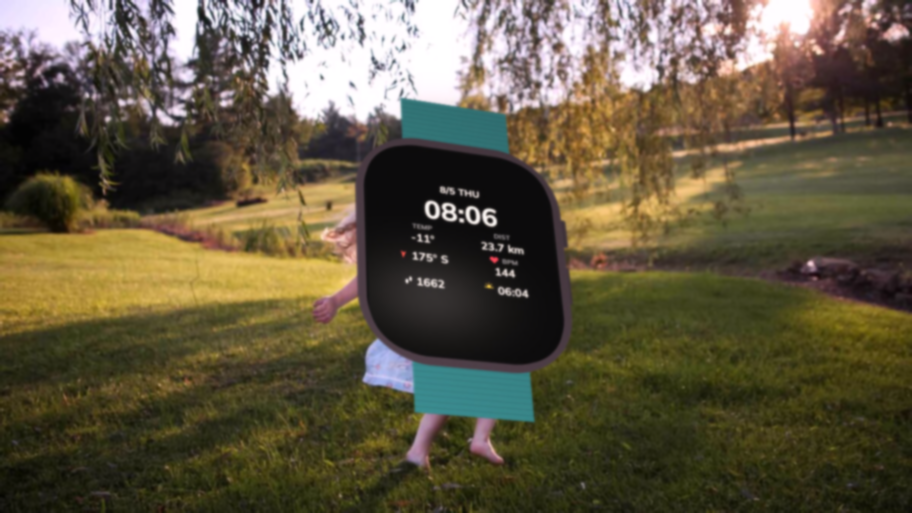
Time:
h=8 m=6
